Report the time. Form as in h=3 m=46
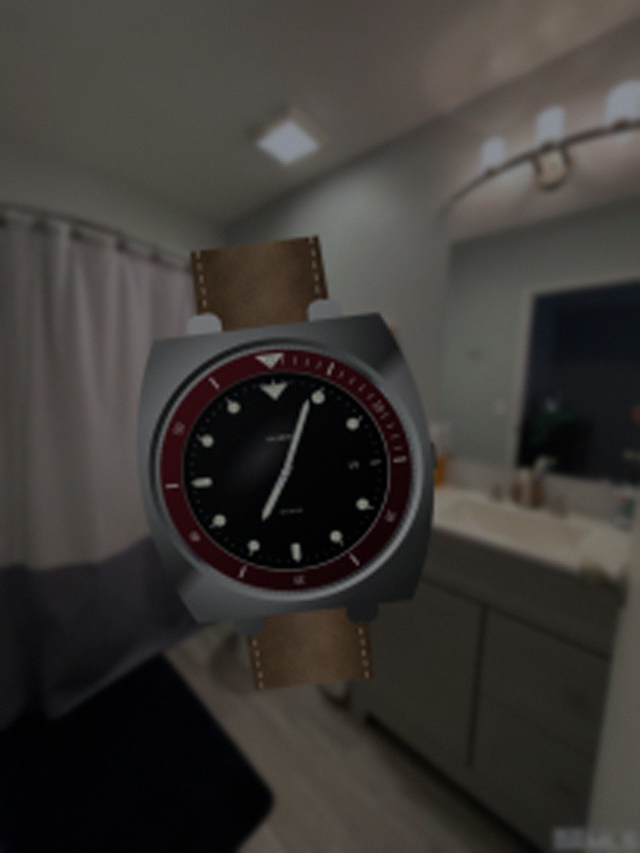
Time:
h=7 m=4
